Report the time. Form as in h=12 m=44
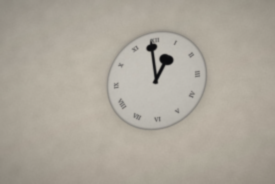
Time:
h=12 m=59
